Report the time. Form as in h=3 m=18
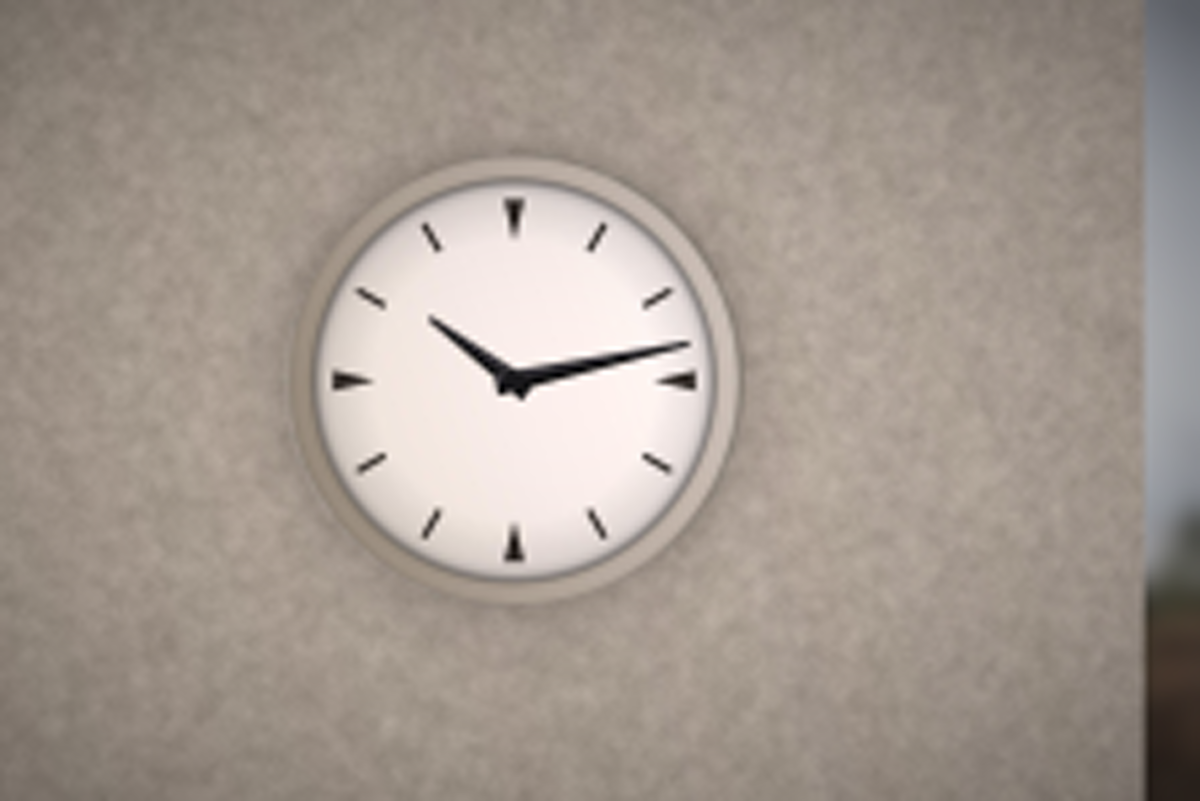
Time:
h=10 m=13
